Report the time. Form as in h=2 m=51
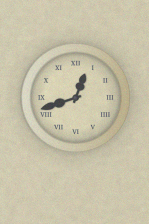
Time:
h=12 m=42
